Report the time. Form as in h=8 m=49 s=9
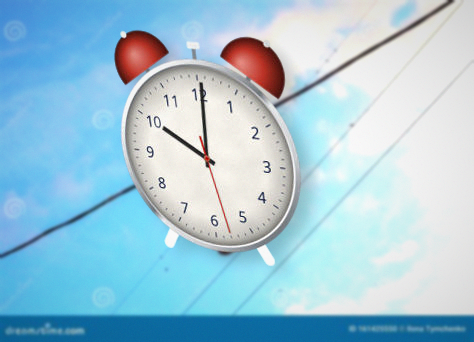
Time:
h=10 m=0 s=28
